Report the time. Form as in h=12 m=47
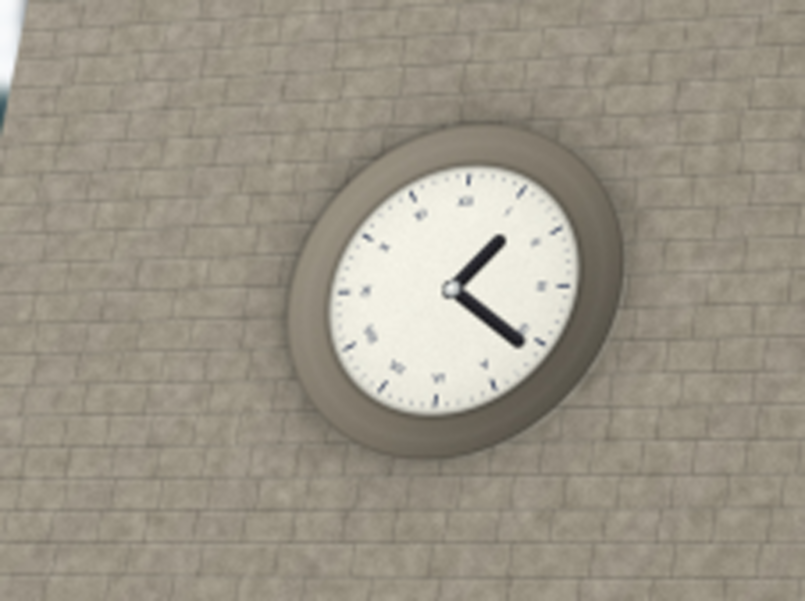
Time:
h=1 m=21
